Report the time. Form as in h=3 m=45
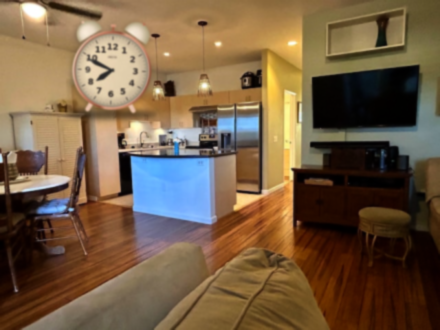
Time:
h=7 m=49
